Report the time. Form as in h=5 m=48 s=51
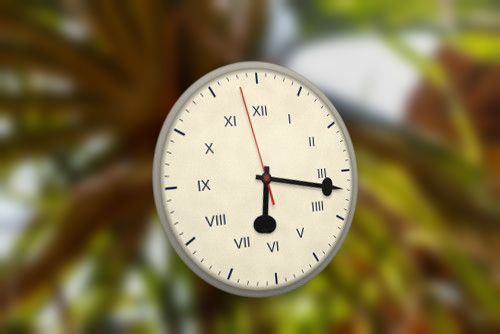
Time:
h=6 m=16 s=58
